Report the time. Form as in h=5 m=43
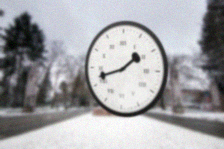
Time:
h=1 m=42
